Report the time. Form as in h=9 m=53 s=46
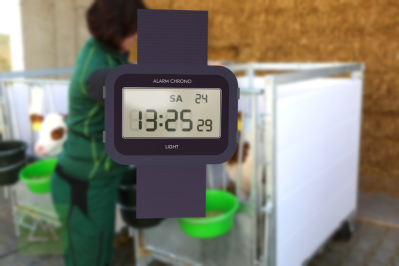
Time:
h=13 m=25 s=29
